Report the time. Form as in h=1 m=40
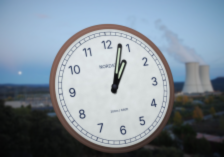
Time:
h=1 m=3
